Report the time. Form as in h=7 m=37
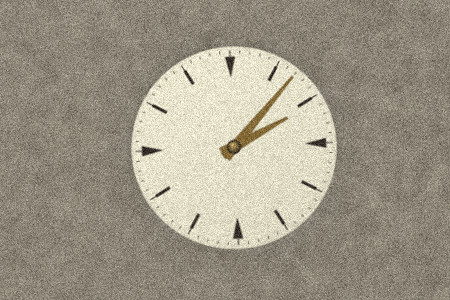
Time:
h=2 m=7
